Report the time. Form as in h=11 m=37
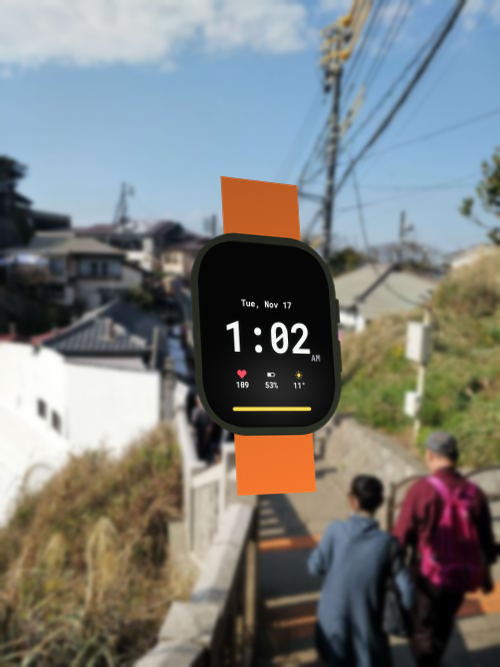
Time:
h=1 m=2
